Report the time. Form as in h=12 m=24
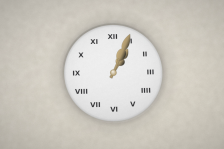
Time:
h=1 m=4
